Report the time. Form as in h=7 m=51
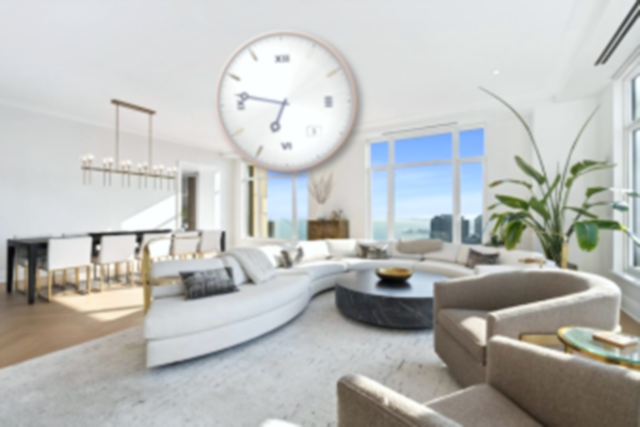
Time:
h=6 m=47
